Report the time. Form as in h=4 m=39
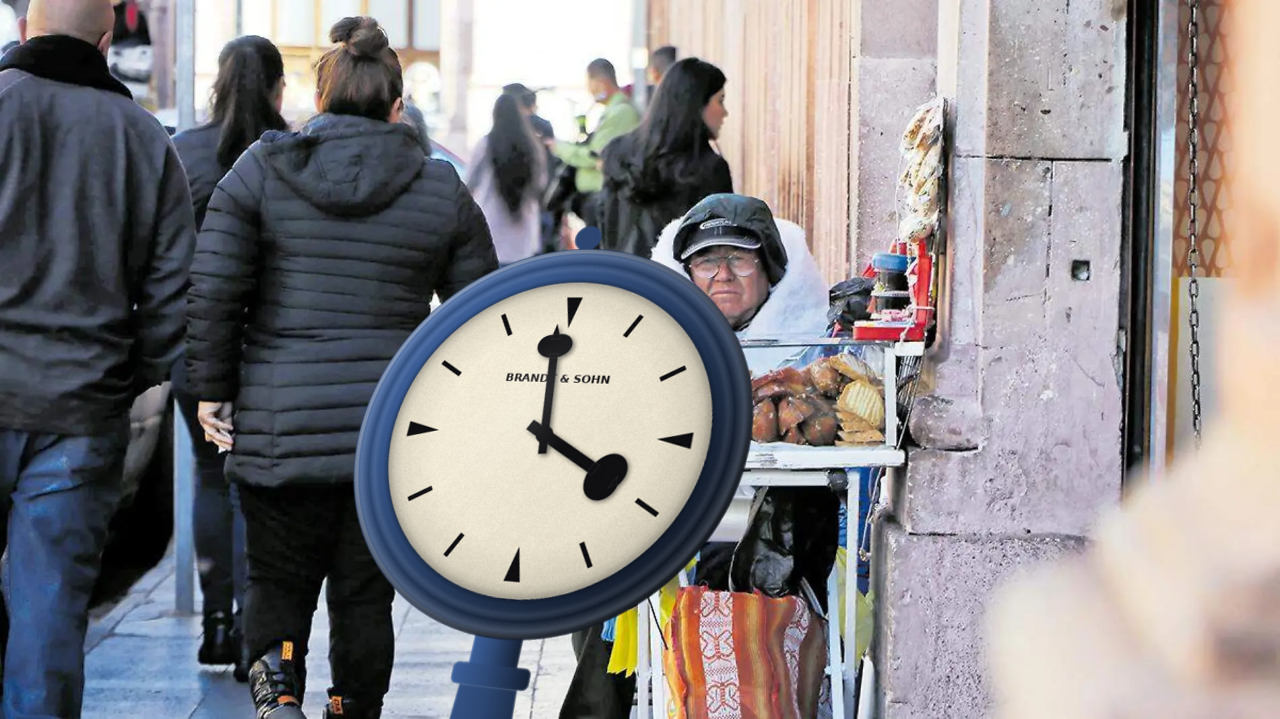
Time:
h=3 m=59
